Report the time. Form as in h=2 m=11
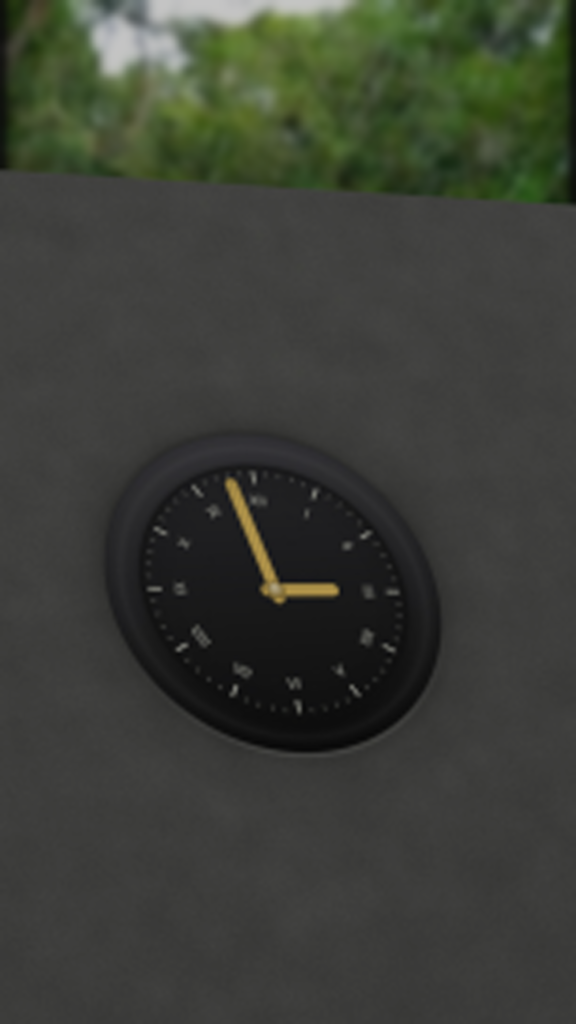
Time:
h=2 m=58
